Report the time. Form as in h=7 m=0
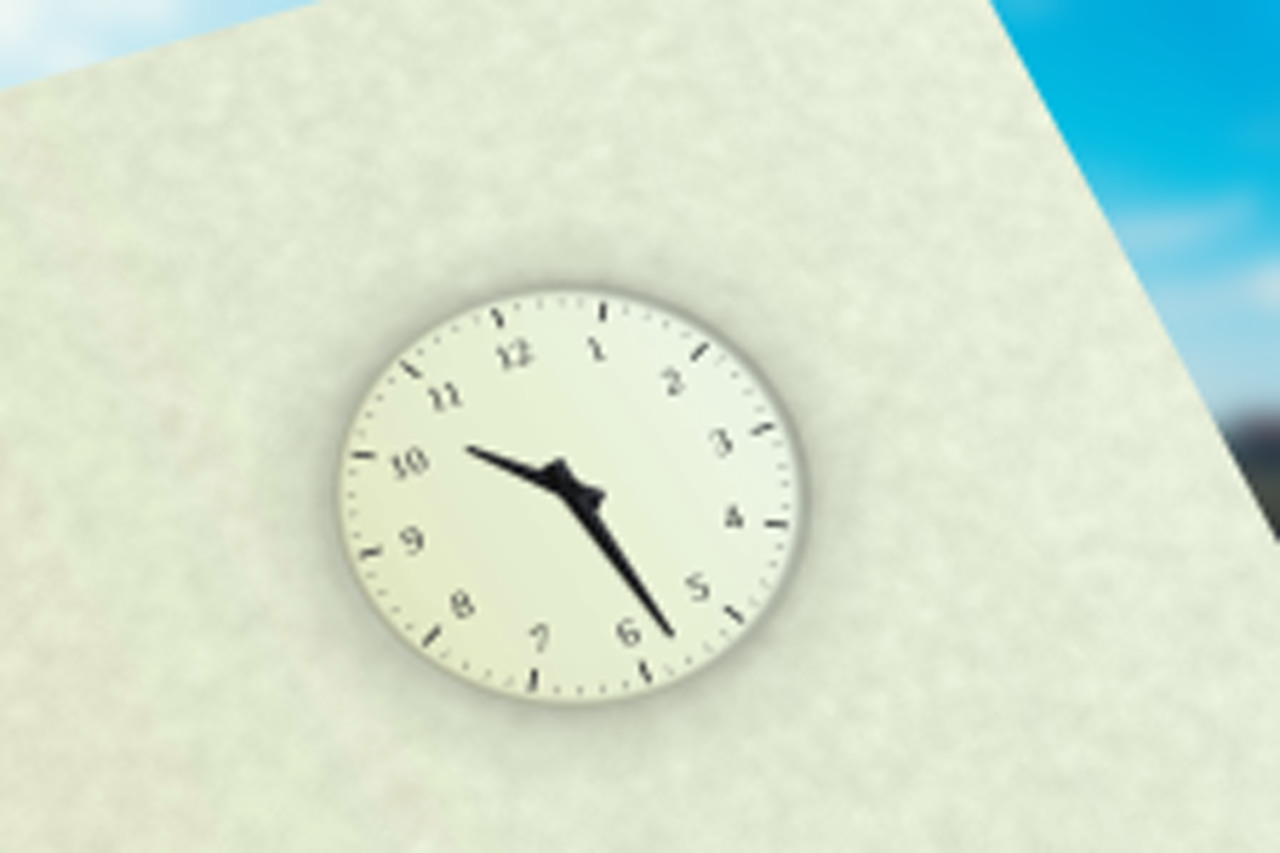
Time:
h=10 m=28
